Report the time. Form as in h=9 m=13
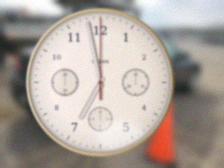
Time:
h=6 m=58
